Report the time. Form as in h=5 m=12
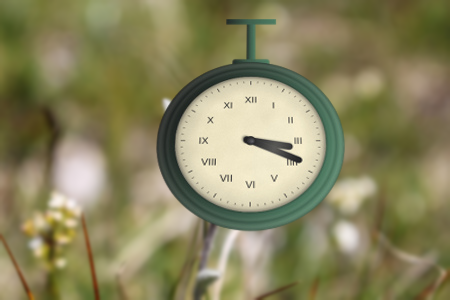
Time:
h=3 m=19
